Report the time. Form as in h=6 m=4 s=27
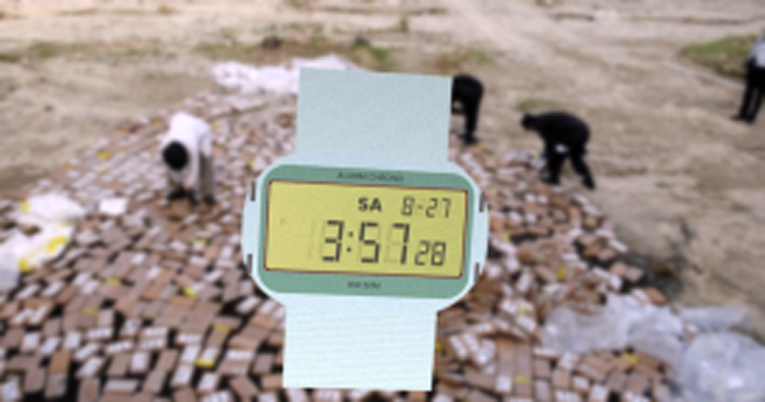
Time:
h=3 m=57 s=28
